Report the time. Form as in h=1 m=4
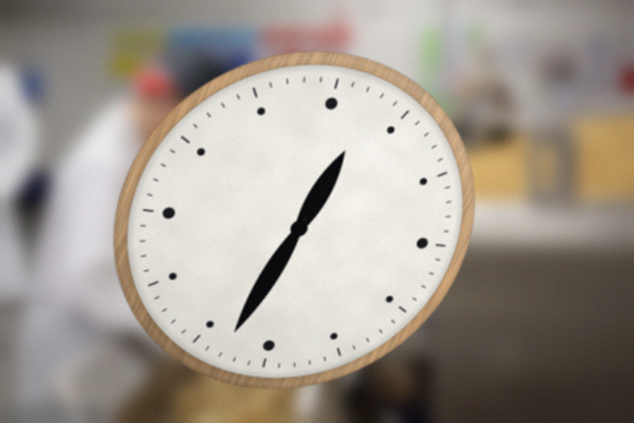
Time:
h=12 m=33
